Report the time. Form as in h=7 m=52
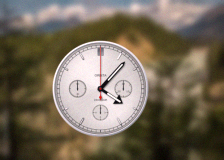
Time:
h=4 m=7
